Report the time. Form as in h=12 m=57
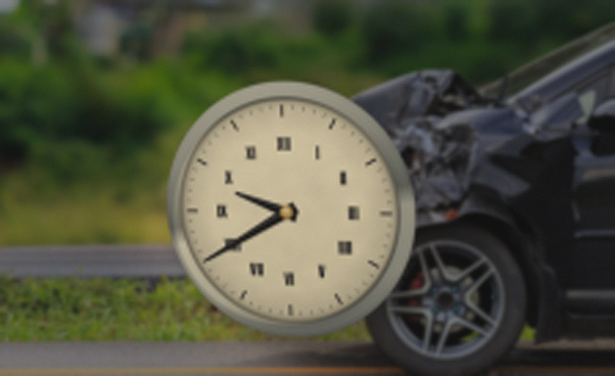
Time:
h=9 m=40
